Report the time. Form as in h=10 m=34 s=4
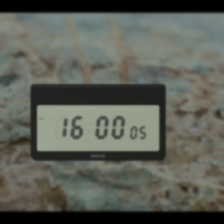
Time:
h=16 m=0 s=5
